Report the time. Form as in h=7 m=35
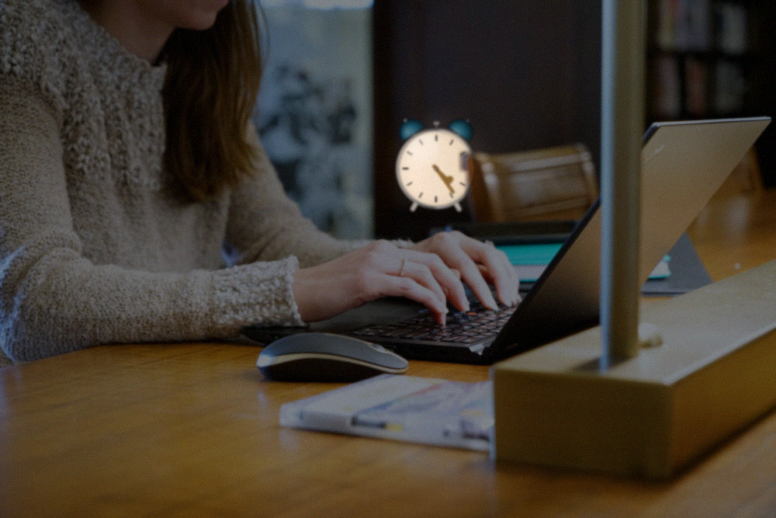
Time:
h=4 m=24
